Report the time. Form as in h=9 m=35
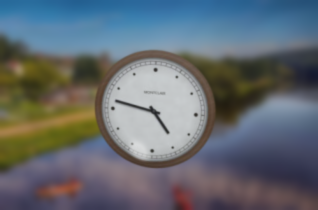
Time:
h=4 m=47
